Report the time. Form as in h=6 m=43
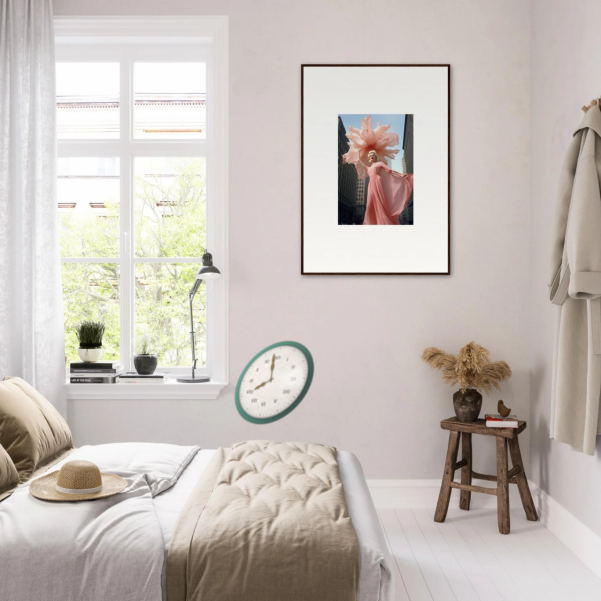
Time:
h=7 m=58
